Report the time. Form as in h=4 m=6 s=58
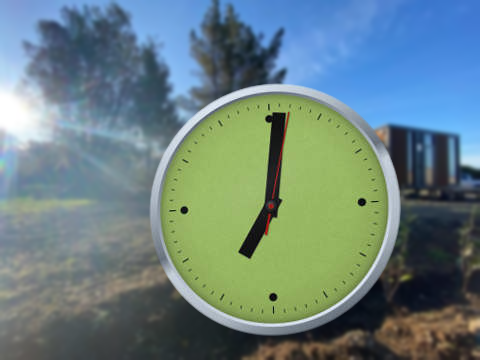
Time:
h=7 m=1 s=2
